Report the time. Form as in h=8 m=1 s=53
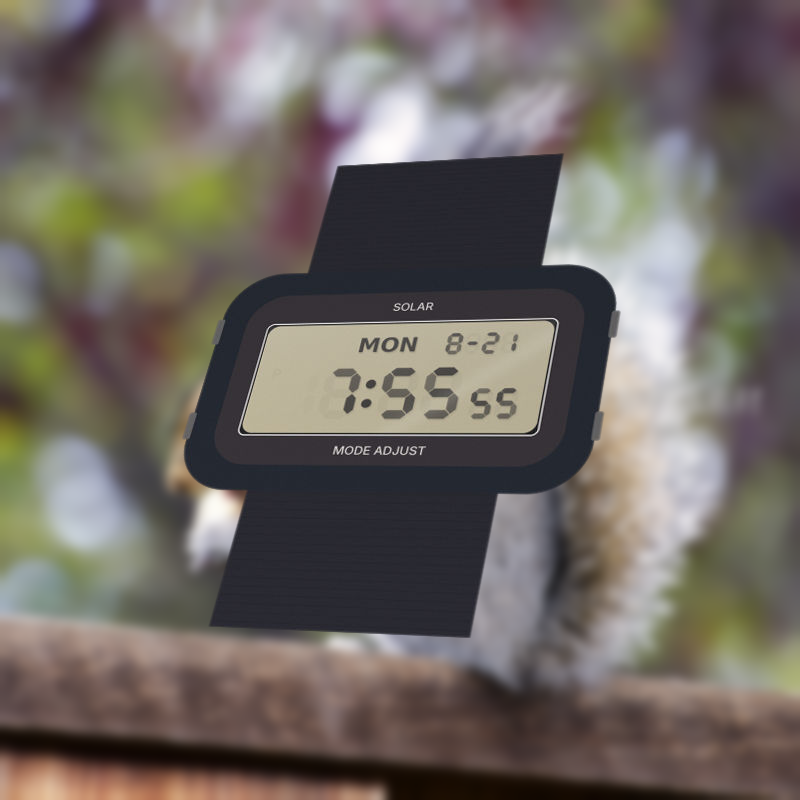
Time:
h=7 m=55 s=55
